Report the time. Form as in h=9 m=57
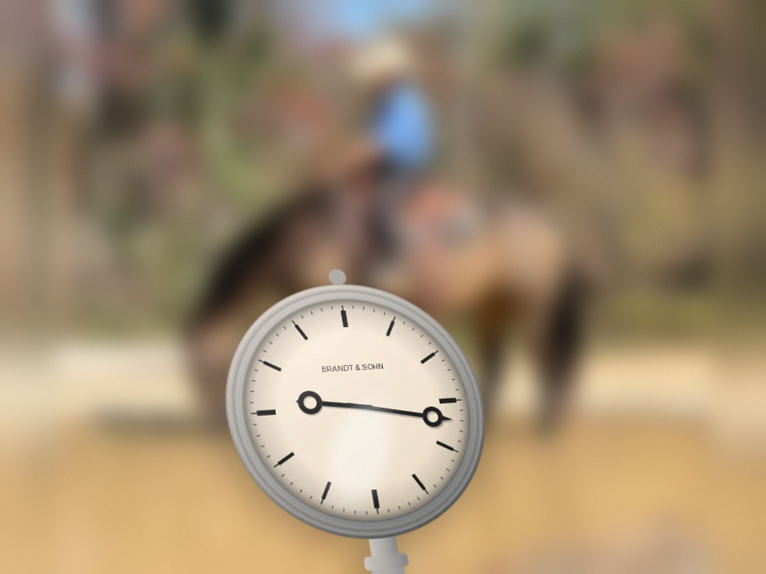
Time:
h=9 m=17
